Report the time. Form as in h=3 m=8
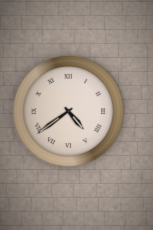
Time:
h=4 m=39
